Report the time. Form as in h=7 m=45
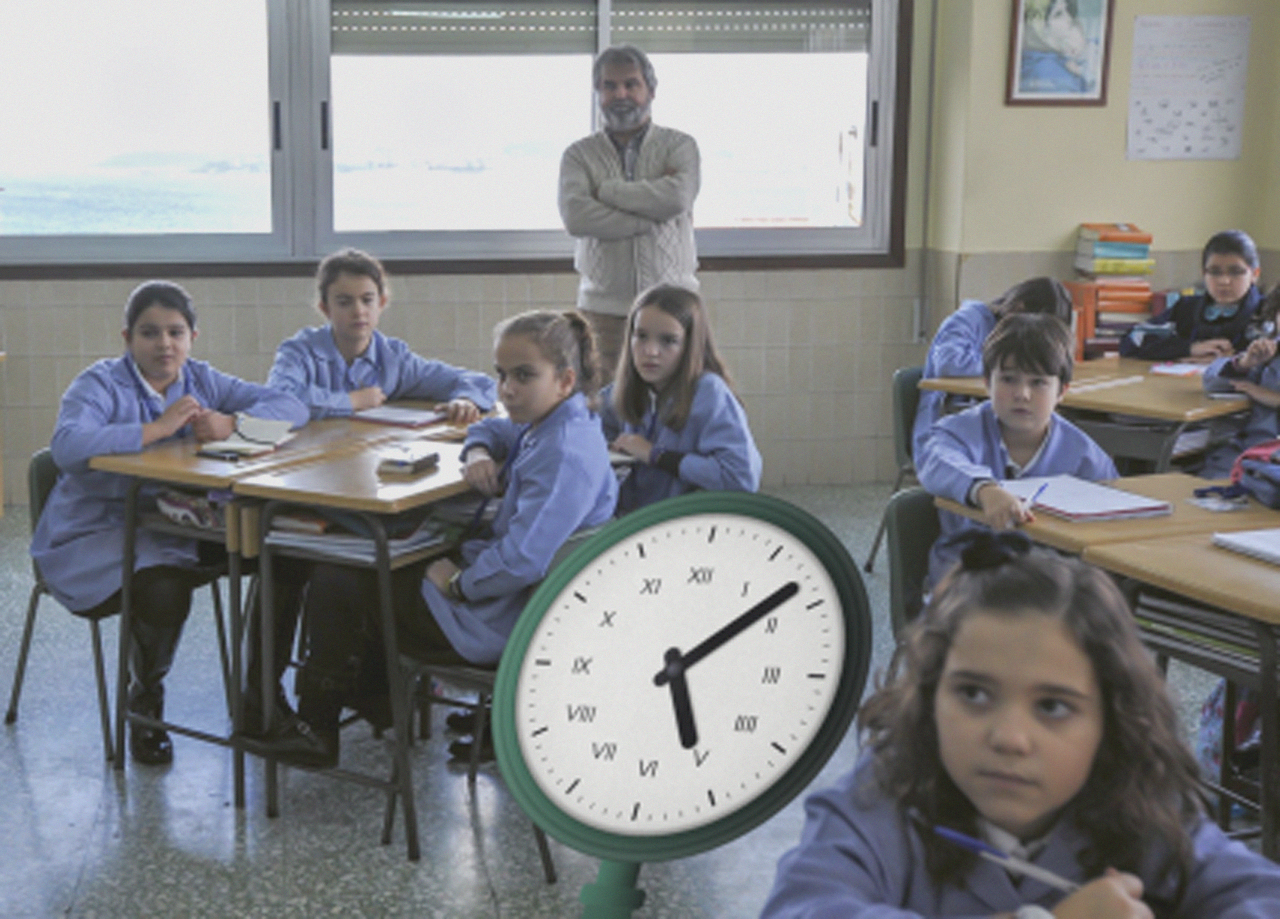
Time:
h=5 m=8
